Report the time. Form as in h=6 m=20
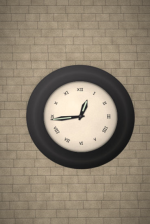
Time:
h=12 m=44
